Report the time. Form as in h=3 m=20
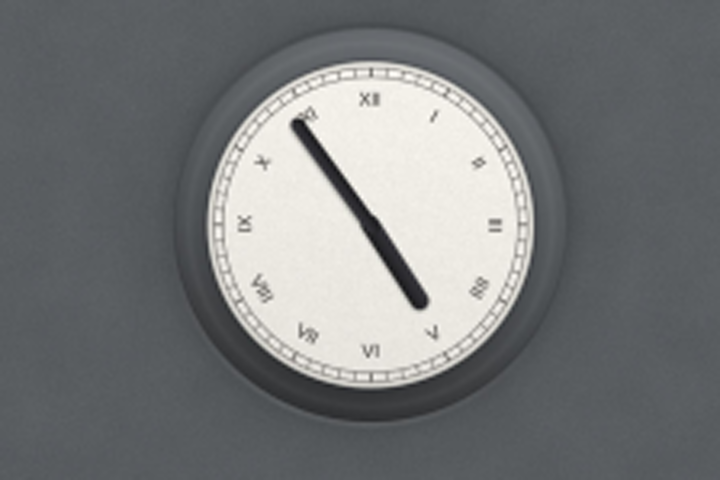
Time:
h=4 m=54
